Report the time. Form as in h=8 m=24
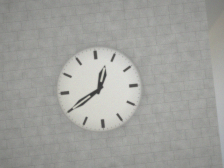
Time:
h=12 m=40
